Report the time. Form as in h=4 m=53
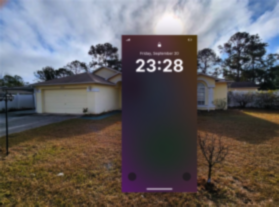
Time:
h=23 m=28
